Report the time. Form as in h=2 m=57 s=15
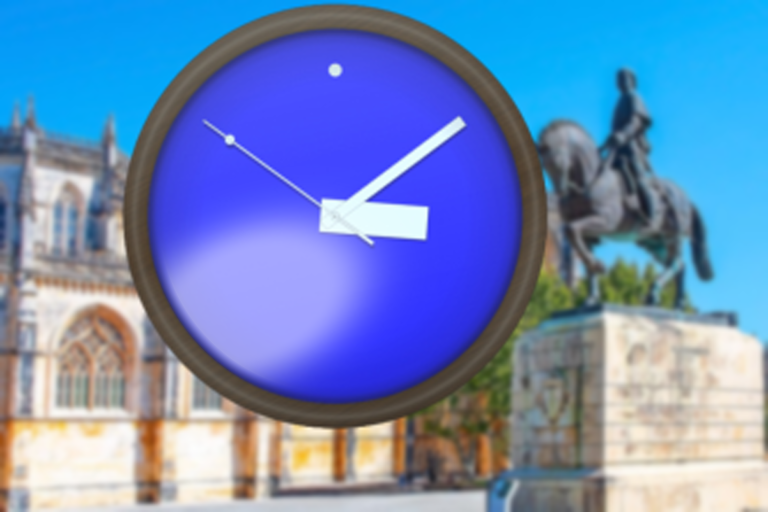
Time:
h=3 m=8 s=51
